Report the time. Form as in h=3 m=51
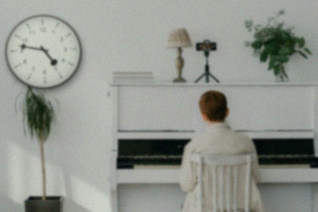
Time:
h=4 m=47
